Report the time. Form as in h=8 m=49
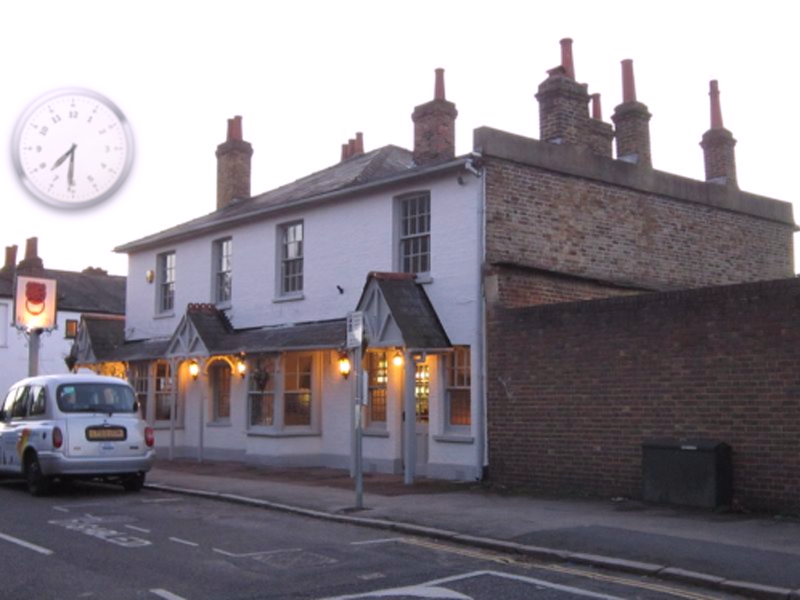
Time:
h=7 m=31
